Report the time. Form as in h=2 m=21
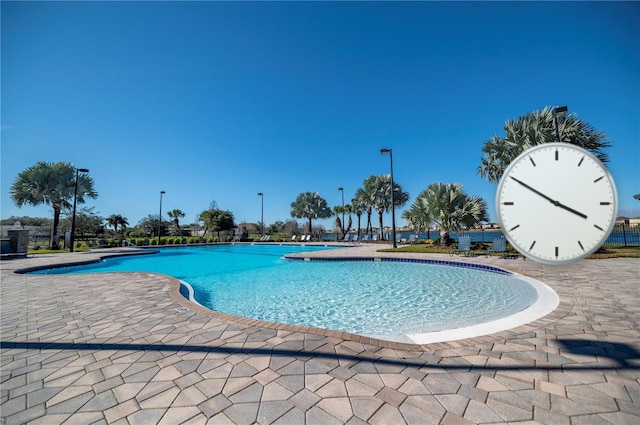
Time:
h=3 m=50
